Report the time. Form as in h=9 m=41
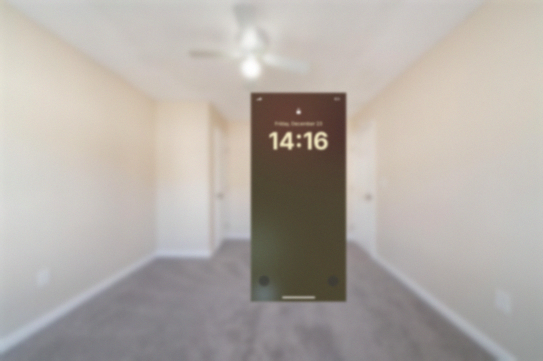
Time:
h=14 m=16
